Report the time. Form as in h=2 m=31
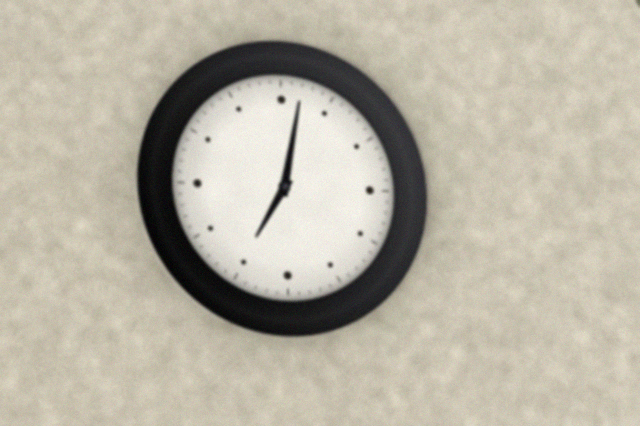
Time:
h=7 m=2
